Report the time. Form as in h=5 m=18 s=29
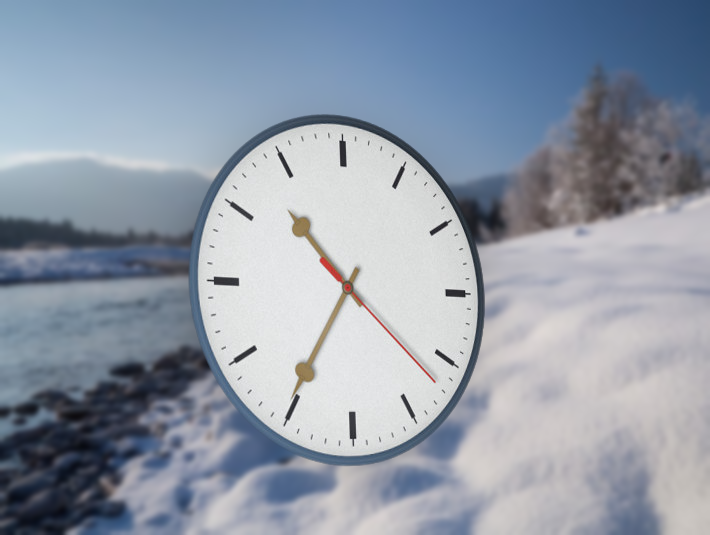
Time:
h=10 m=35 s=22
